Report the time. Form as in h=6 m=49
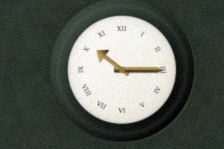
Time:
h=10 m=15
